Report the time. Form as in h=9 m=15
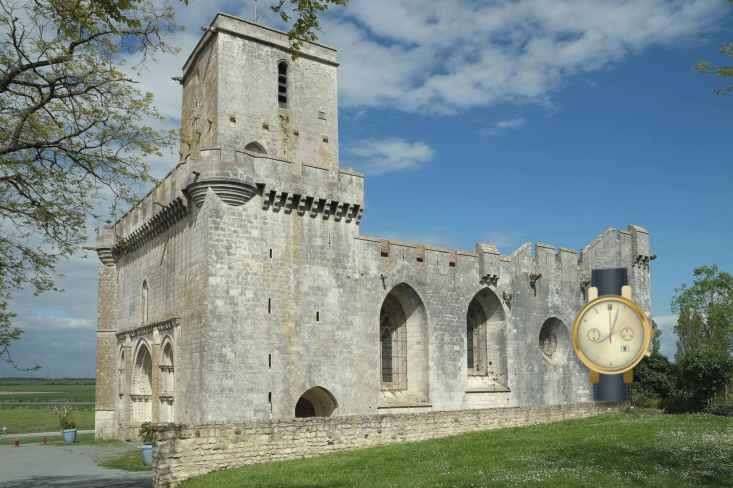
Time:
h=8 m=3
